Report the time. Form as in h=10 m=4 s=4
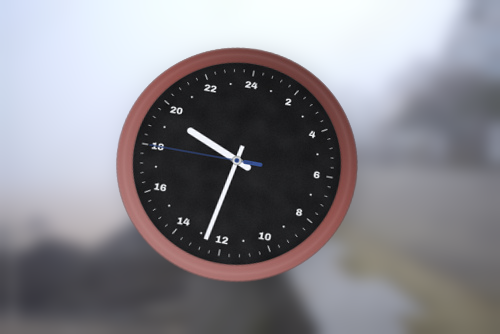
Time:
h=19 m=31 s=45
